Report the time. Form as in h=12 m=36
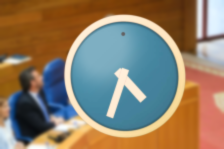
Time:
h=4 m=33
